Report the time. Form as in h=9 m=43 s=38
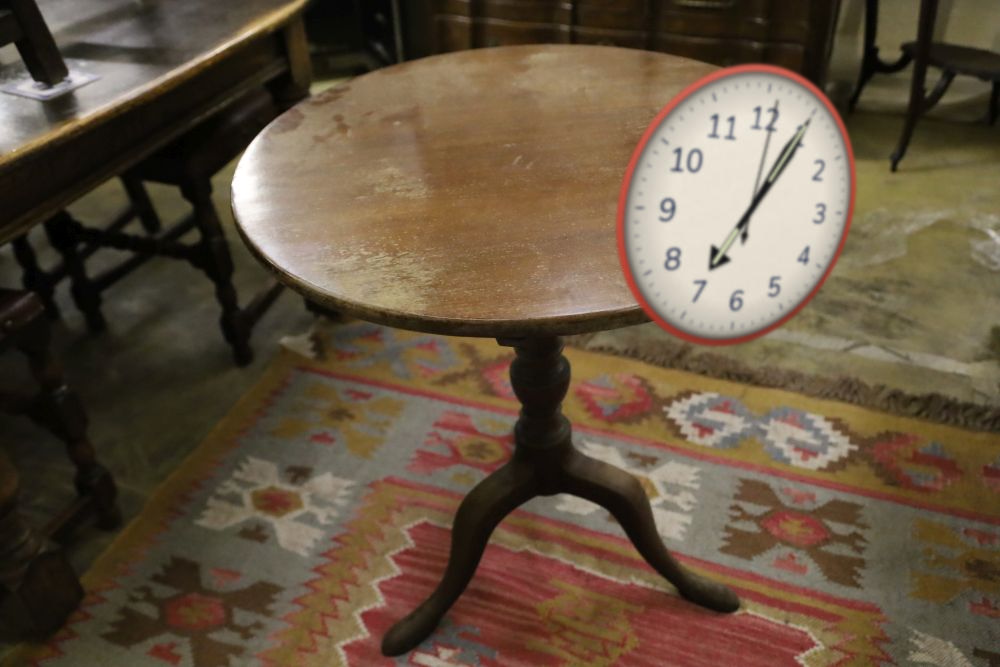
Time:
h=7 m=5 s=1
